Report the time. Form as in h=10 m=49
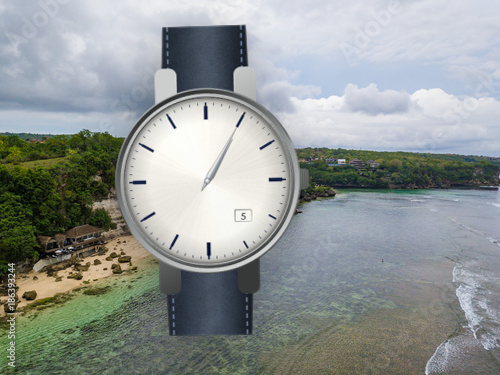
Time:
h=1 m=5
